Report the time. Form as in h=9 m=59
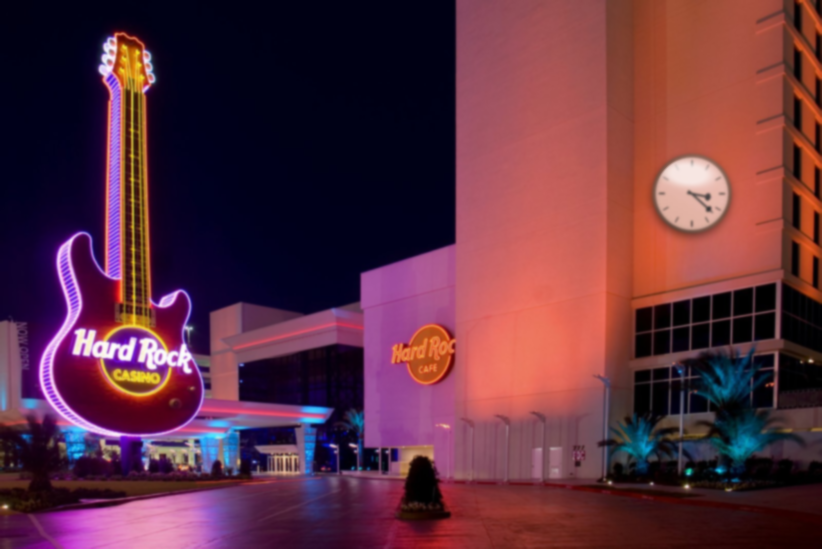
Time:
h=3 m=22
